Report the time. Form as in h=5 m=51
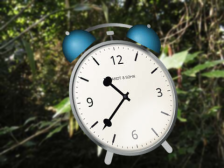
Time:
h=10 m=38
